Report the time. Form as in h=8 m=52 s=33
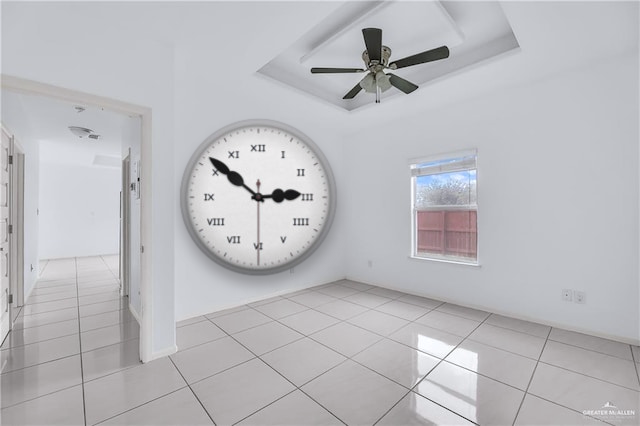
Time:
h=2 m=51 s=30
